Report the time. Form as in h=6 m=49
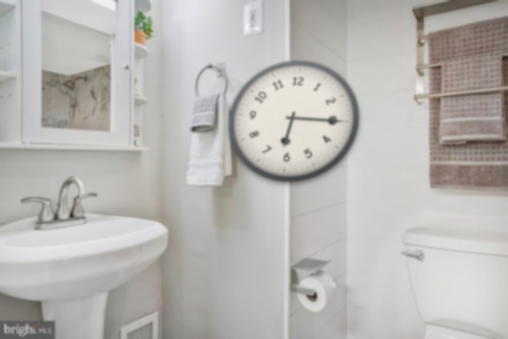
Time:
h=6 m=15
